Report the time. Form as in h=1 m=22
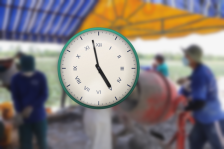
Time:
h=4 m=58
